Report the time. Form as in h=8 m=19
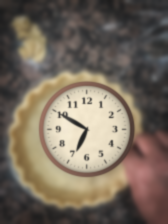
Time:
h=6 m=50
